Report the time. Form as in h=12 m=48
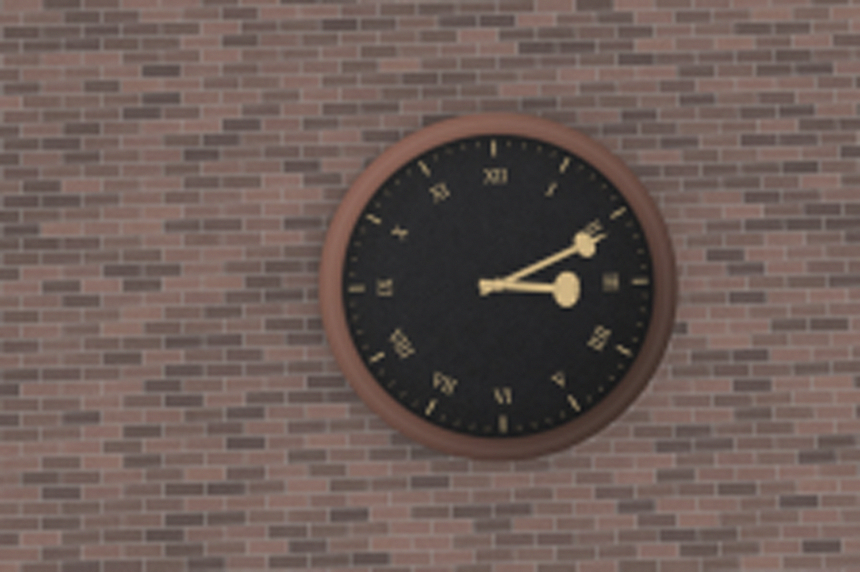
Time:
h=3 m=11
